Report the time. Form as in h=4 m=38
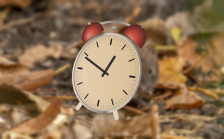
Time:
h=12 m=49
